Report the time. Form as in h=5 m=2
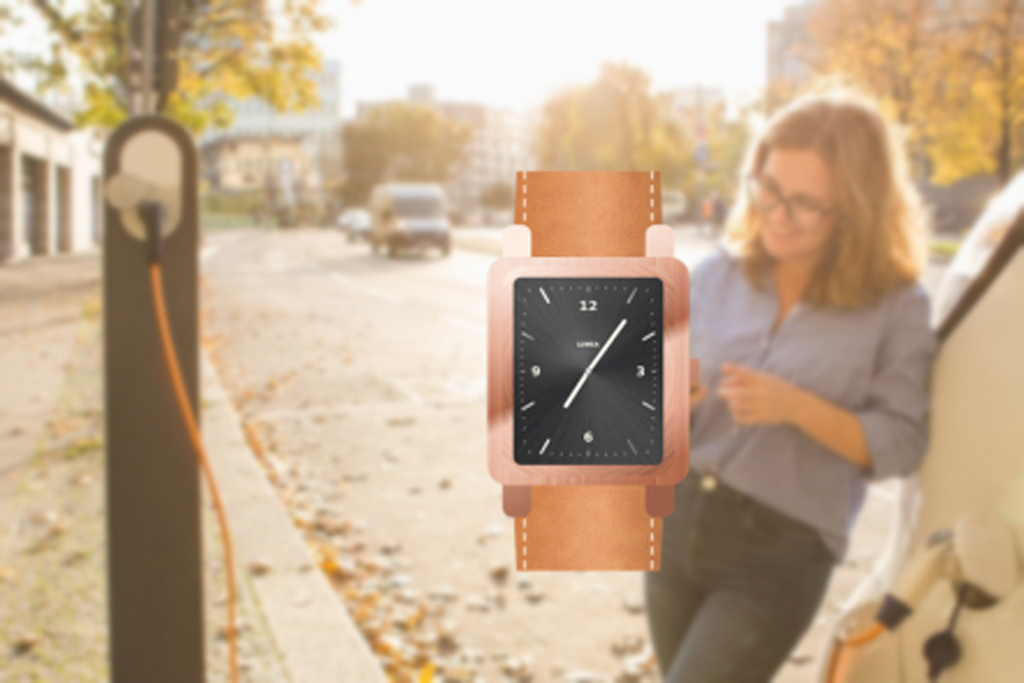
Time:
h=7 m=6
